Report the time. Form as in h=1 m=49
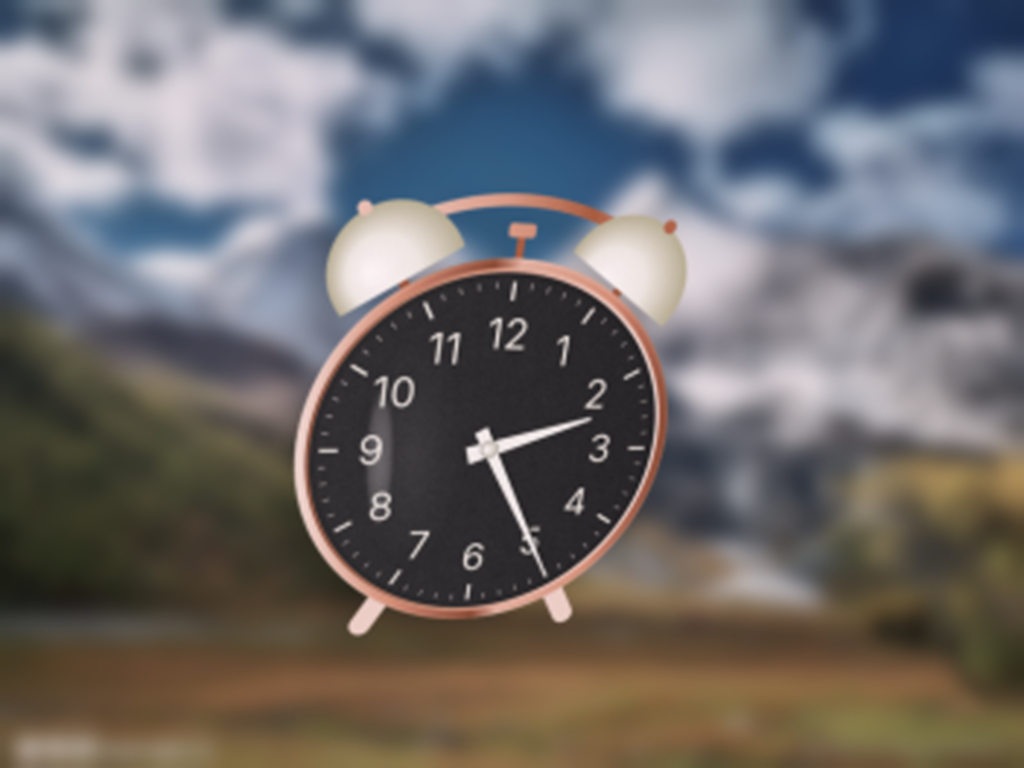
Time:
h=2 m=25
